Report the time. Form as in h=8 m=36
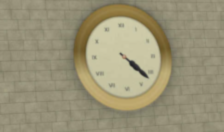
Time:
h=4 m=22
